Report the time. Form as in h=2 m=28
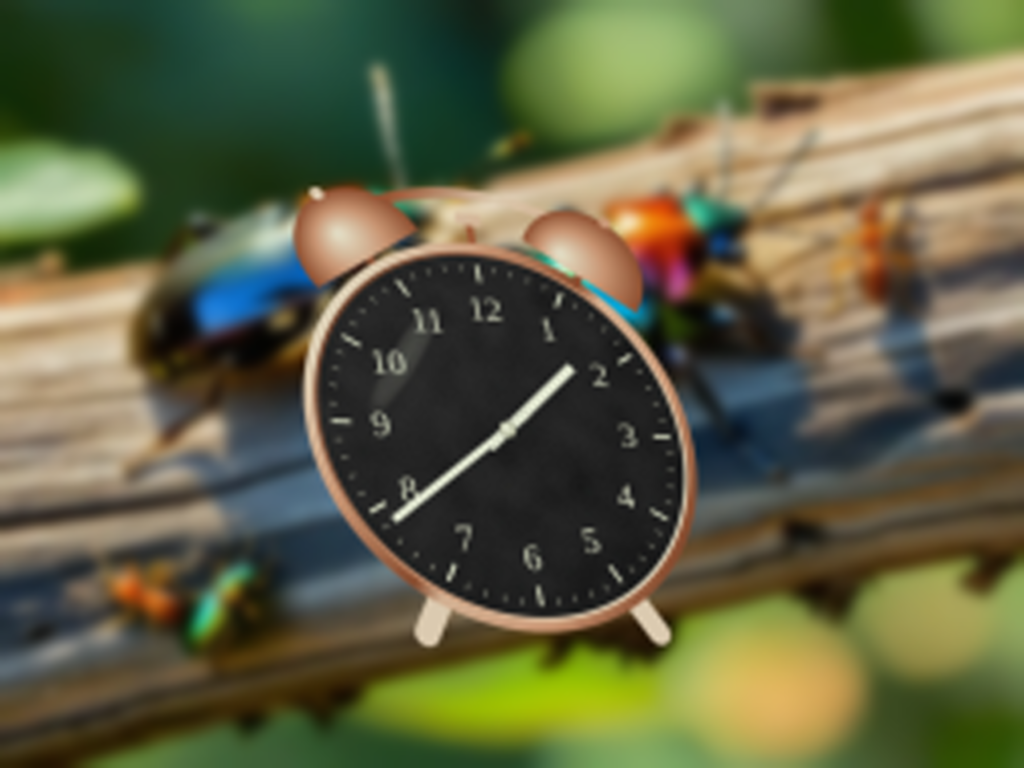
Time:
h=1 m=39
